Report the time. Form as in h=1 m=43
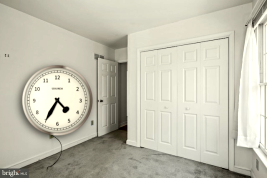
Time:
h=4 m=35
